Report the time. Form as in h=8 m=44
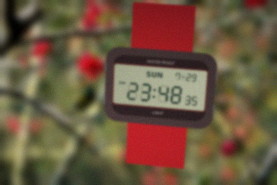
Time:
h=23 m=48
